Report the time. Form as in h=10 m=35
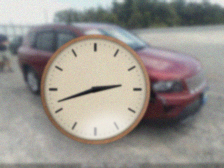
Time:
h=2 m=42
